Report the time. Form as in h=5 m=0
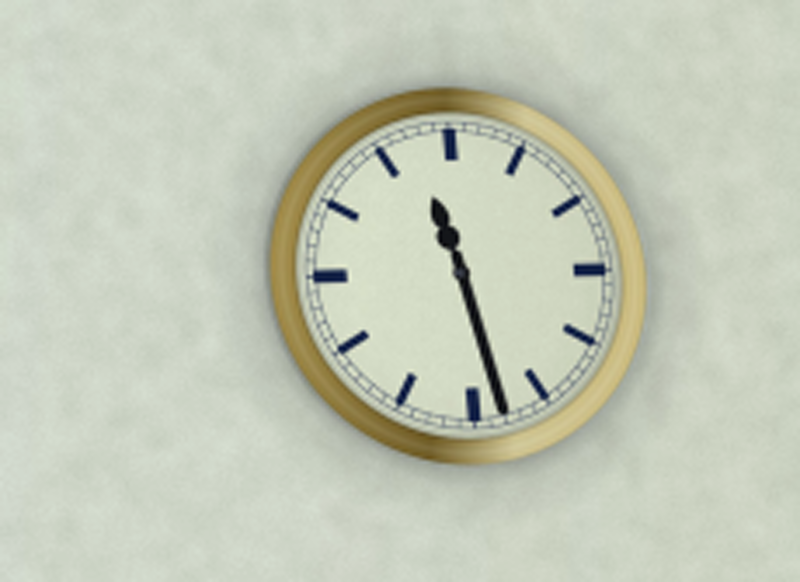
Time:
h=11 m=28
